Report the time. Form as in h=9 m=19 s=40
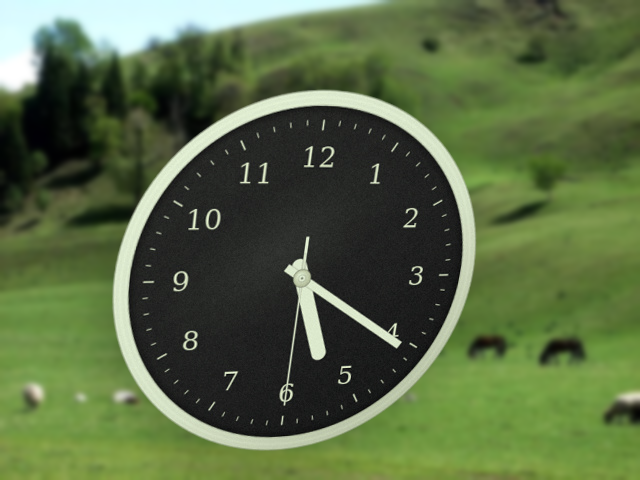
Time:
h=5 m=20 s=30
